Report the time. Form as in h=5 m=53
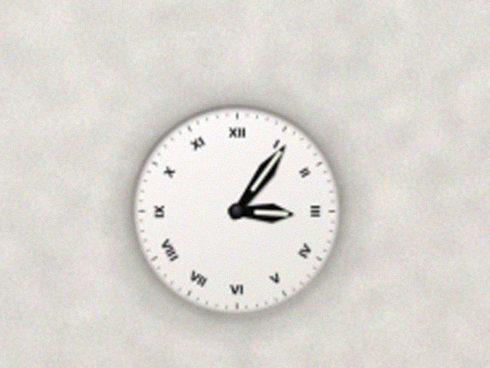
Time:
h=3 m=6
